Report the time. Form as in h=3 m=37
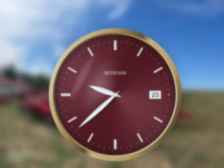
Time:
h=9 m=38
